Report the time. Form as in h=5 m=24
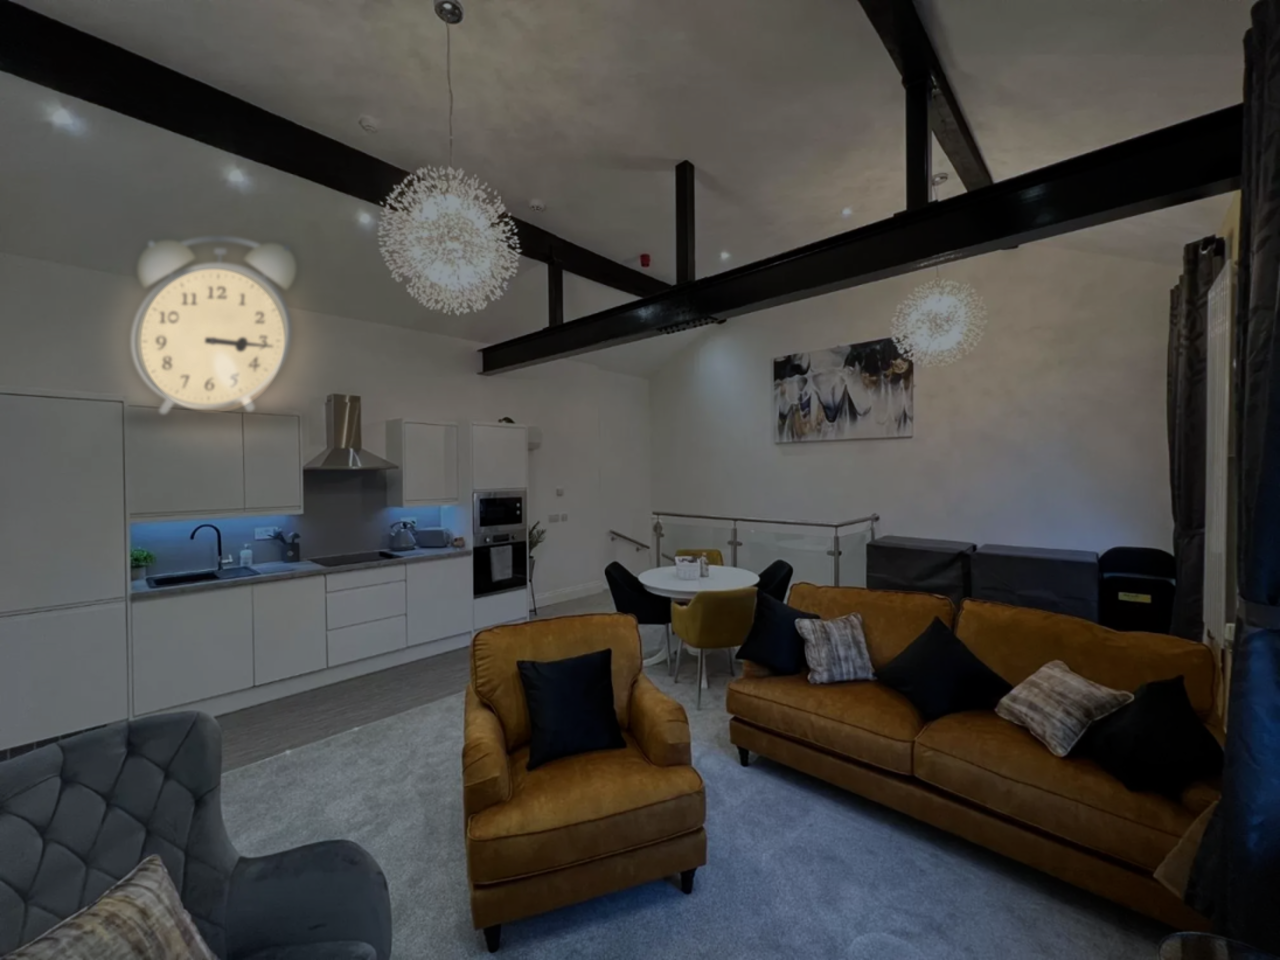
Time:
h=3 m=16
